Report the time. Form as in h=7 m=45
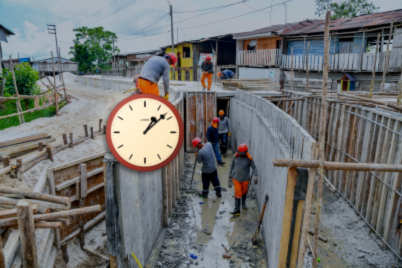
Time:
h=1 m=8
